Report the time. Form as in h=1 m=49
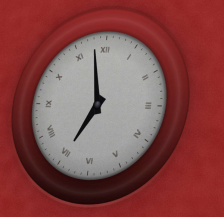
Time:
h=6 m=58
